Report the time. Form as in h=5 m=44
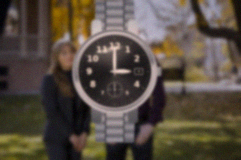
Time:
h=3 m=0
